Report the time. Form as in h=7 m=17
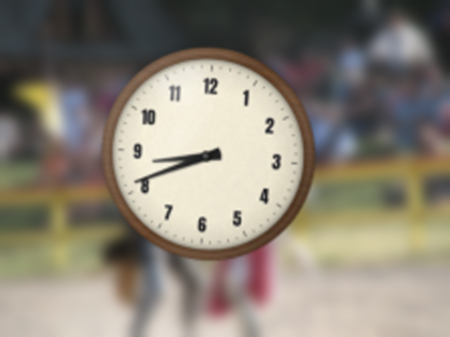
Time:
h=8 m=41
